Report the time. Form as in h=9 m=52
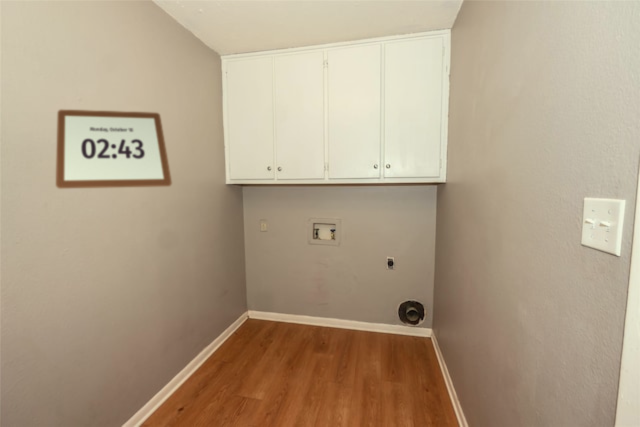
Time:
h=2 m=43
